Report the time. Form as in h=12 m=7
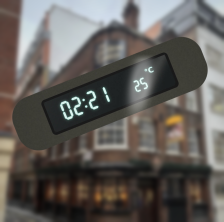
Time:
h=2 m=21
